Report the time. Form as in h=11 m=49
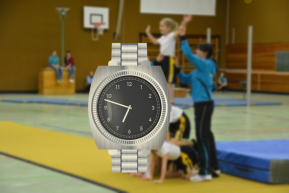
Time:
h=6 m=48
